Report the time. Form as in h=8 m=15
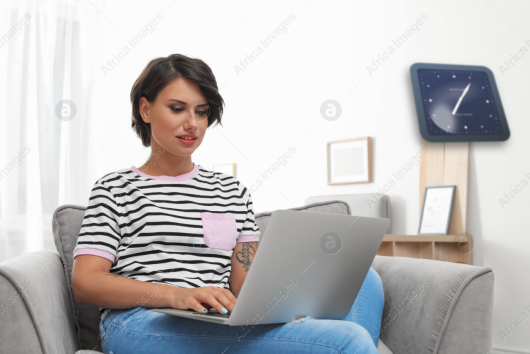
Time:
h=7 m=6
